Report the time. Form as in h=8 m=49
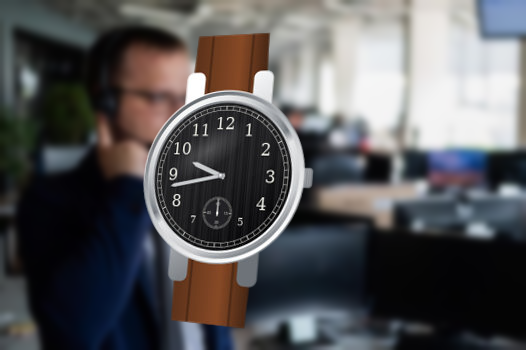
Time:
h=9 m=43
